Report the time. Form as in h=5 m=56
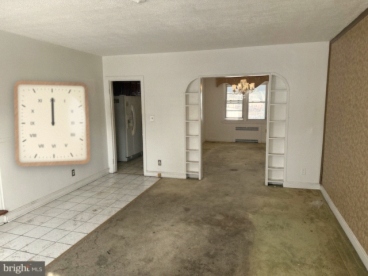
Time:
h=12 m=0
